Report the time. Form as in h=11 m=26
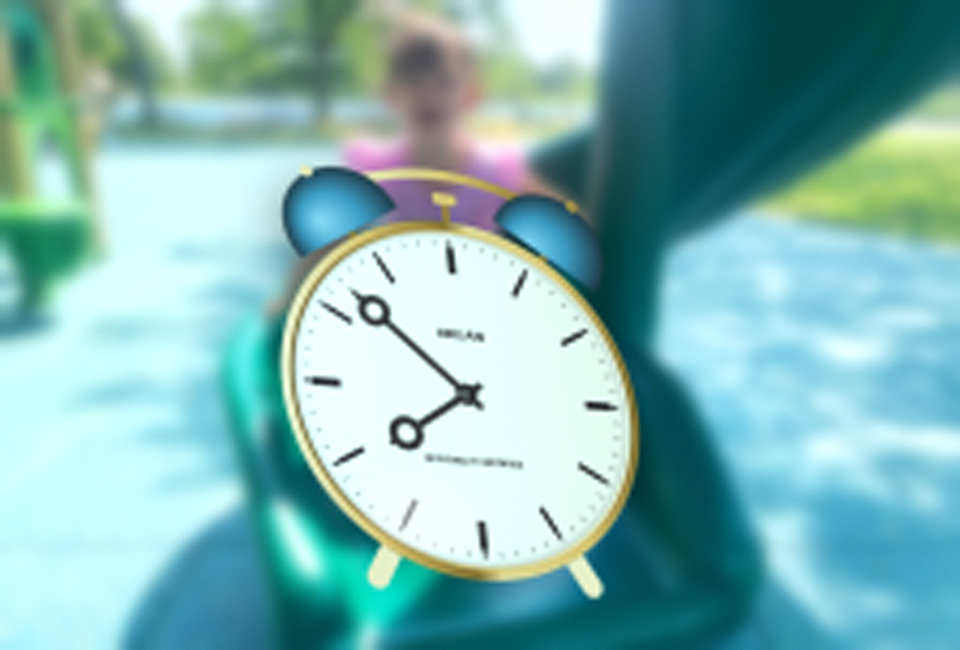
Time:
h=7 m=52
